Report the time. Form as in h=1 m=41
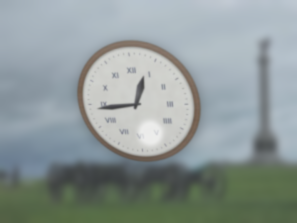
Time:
h=12 m=44
